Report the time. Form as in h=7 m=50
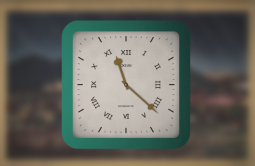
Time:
h=11 m=22
